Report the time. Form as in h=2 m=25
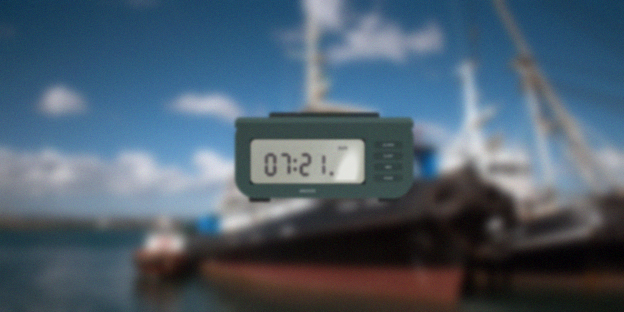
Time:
h=7 m=21
